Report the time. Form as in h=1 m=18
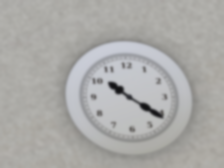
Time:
h=10 m=21
